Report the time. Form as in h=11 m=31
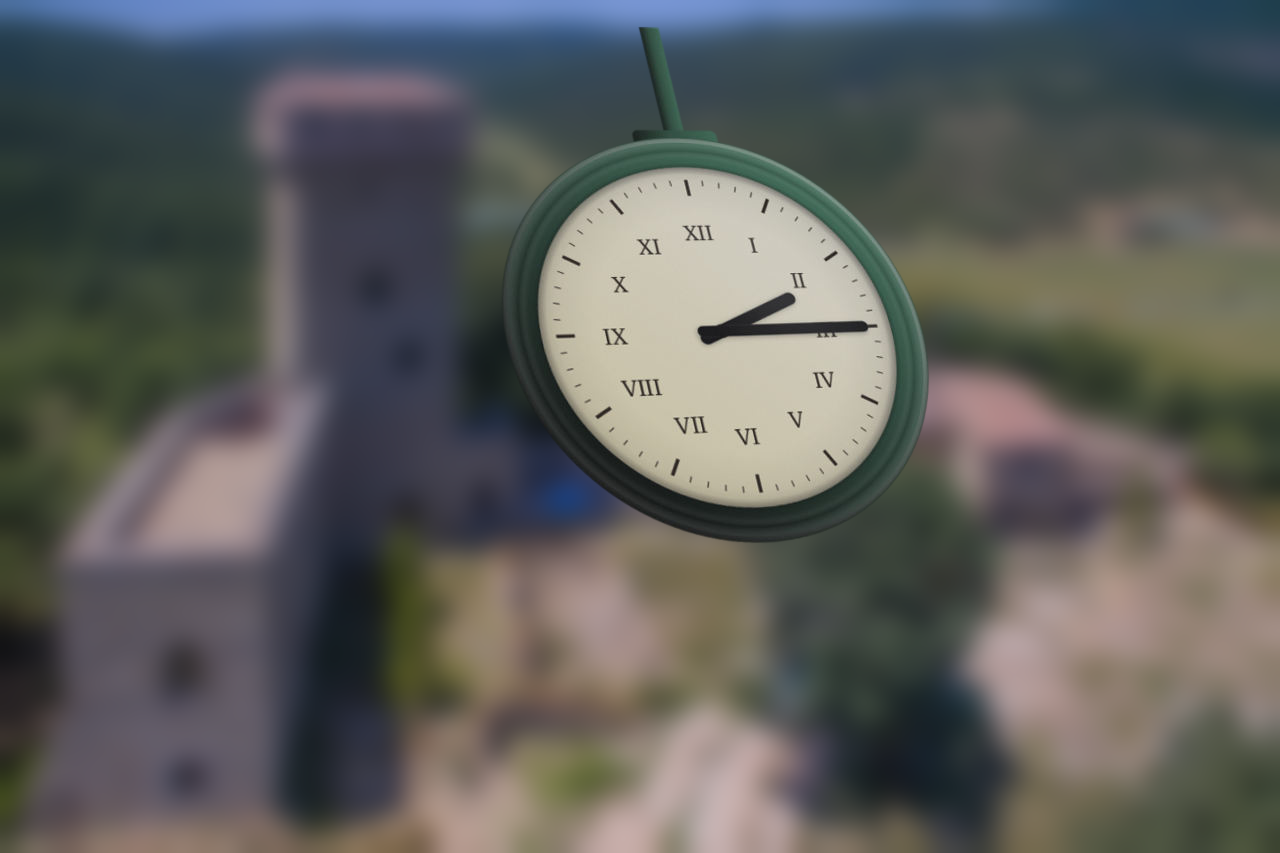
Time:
h=2 m=15
